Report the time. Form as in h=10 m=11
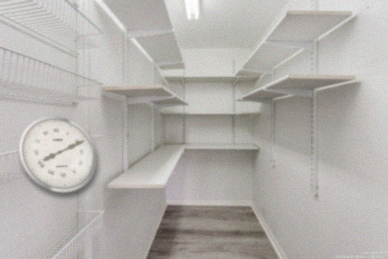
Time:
h=8 m=11
